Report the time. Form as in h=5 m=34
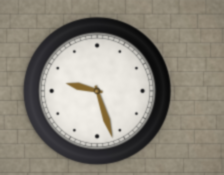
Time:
h=9 m=27
